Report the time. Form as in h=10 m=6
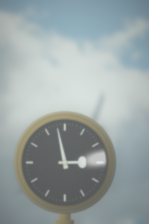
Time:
h=2 m=58
